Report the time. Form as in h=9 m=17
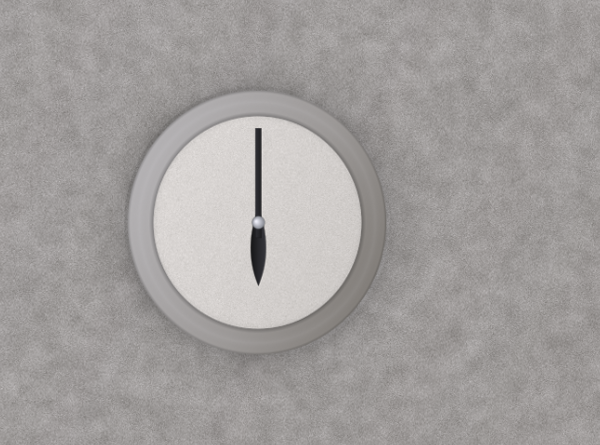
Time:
h=6 m=0
